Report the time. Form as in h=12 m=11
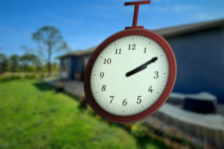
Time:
h=2 m=10
